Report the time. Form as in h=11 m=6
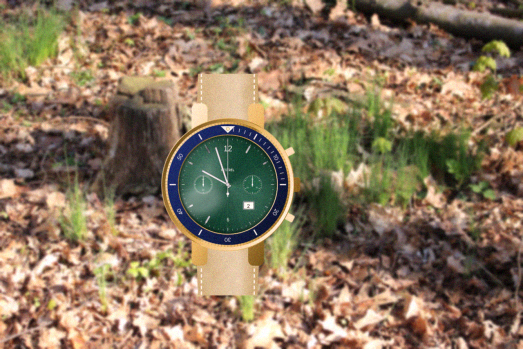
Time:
h=9 m=57
